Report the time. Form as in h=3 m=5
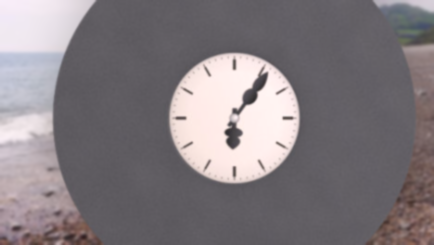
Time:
h=6 m=6
